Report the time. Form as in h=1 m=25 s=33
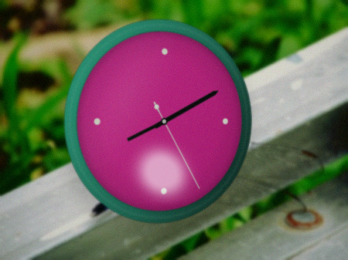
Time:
h=8 m=10 s=25
